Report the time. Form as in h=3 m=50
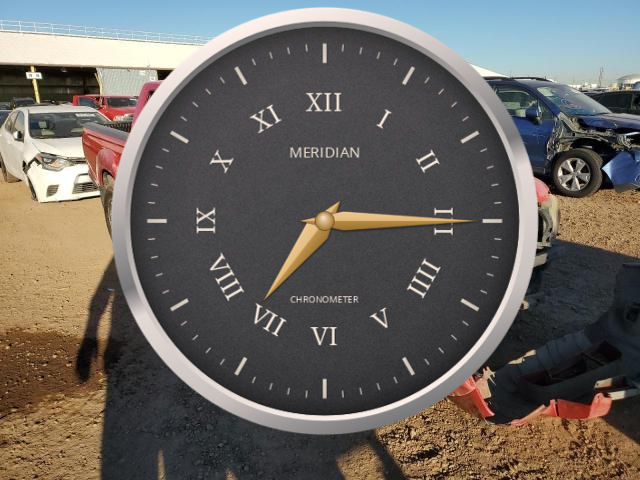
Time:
h=7 m=15
